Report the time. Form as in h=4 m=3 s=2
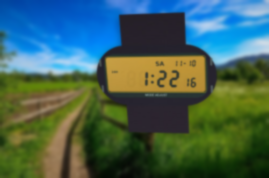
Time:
h=1 m=22 s=16
